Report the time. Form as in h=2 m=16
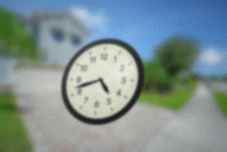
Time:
h=4 m=42
